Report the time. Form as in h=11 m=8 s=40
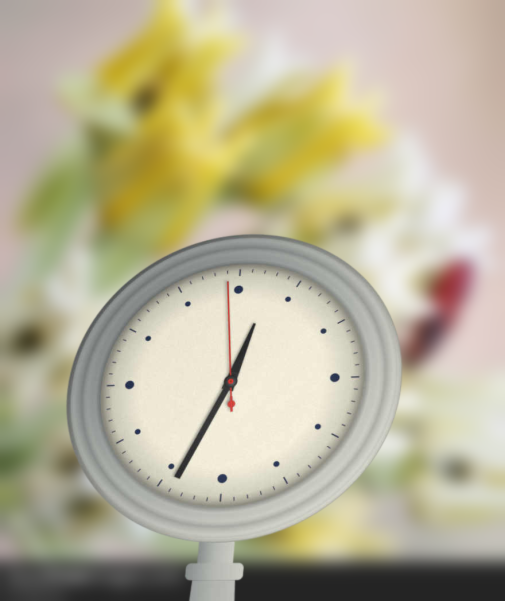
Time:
h=12 m=33 s=59
